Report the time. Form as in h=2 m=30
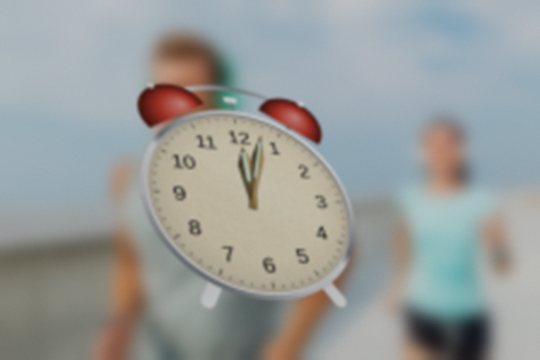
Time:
h=12 m=3
